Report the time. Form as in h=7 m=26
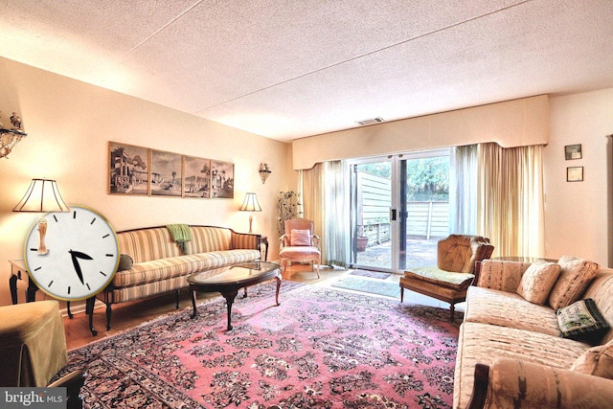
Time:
h=3 m=26
